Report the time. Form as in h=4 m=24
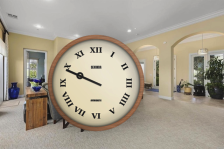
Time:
h=9 m=49
